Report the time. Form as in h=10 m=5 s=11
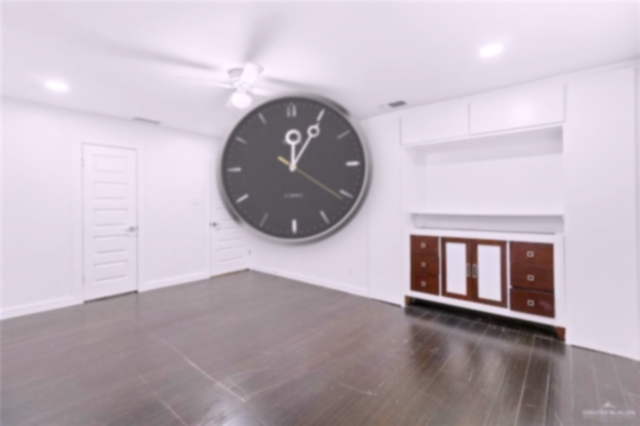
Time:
h=12 m=5 s=21
